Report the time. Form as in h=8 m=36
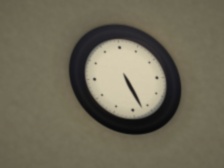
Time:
h=5 m=27
